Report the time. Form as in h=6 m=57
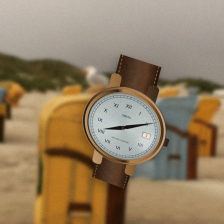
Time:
h=8 m=10
